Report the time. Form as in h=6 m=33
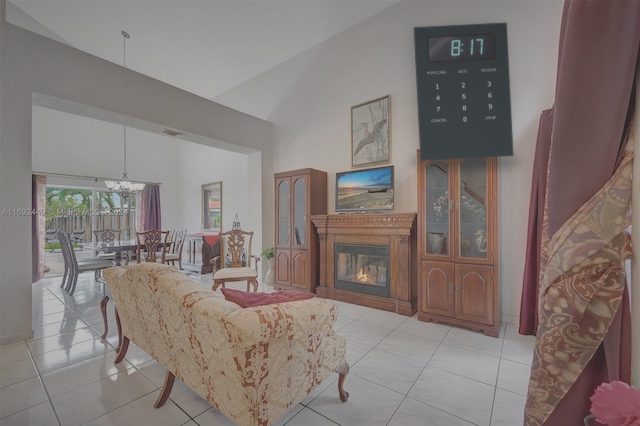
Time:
h=8 m=17
